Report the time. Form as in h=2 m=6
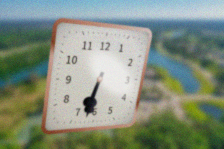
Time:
h=6 m=32
